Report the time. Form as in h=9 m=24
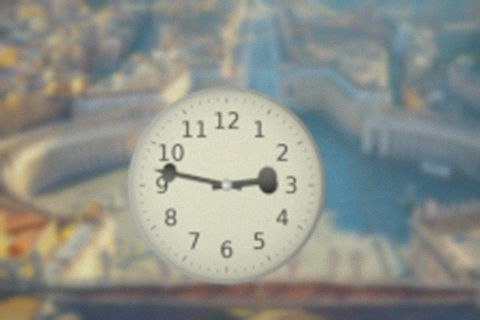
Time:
h=2 m=47
